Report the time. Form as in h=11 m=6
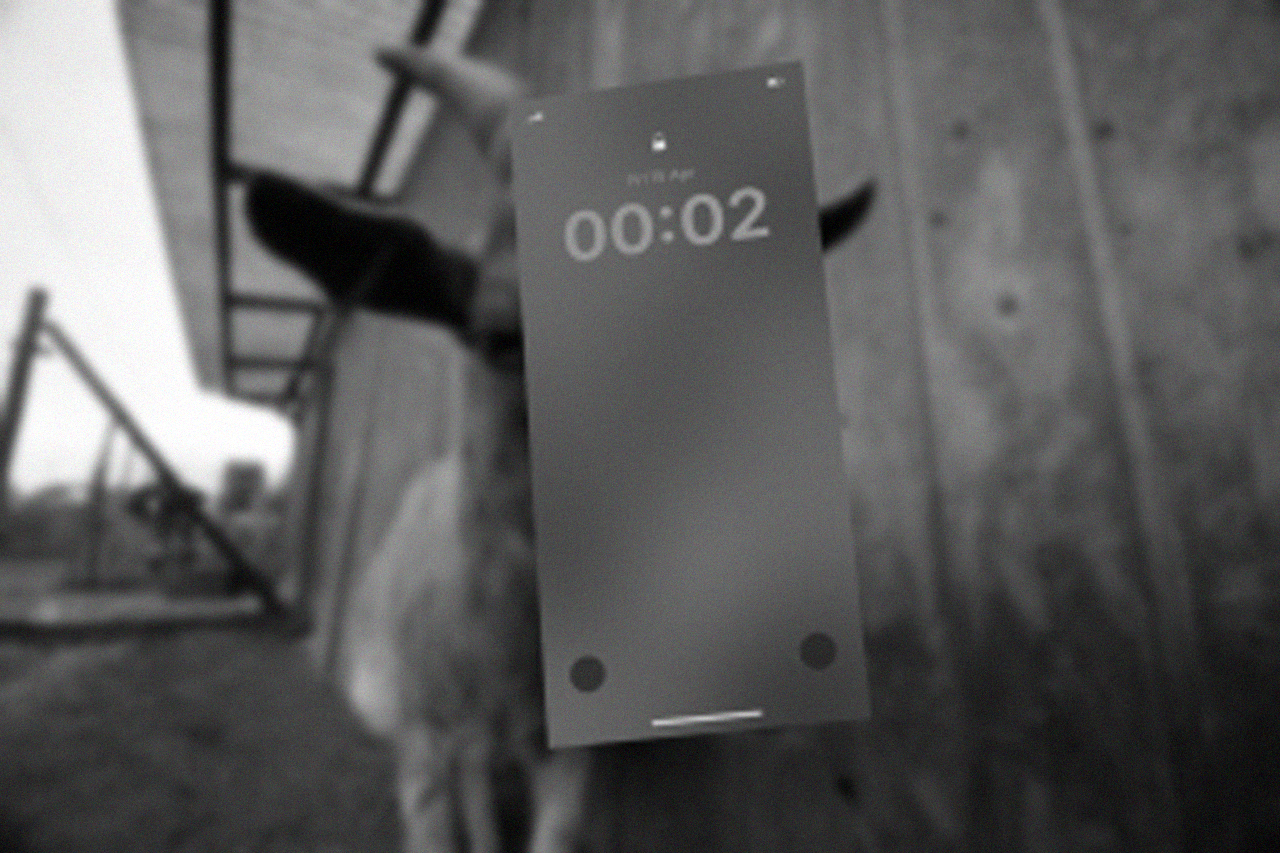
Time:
h=0 m=2
